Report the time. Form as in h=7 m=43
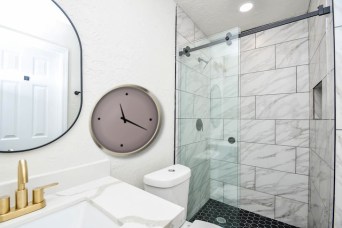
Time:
h=11 m=19
